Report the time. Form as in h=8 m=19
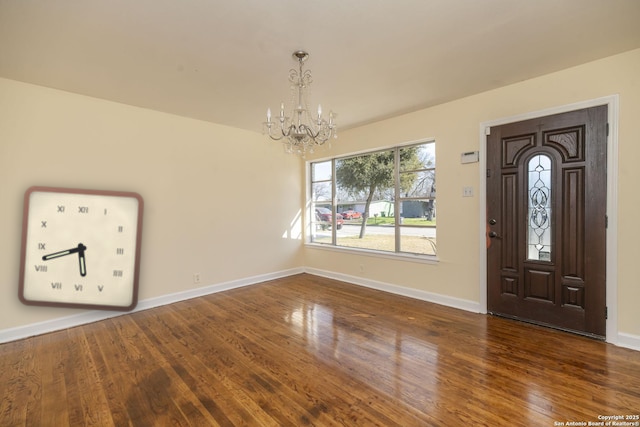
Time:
h=5 m=42
